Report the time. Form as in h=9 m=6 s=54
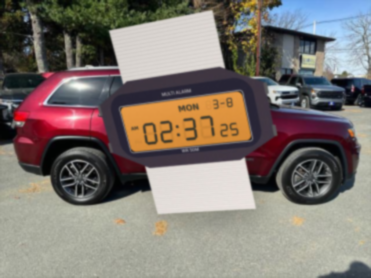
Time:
h=2 m=37 s=25
